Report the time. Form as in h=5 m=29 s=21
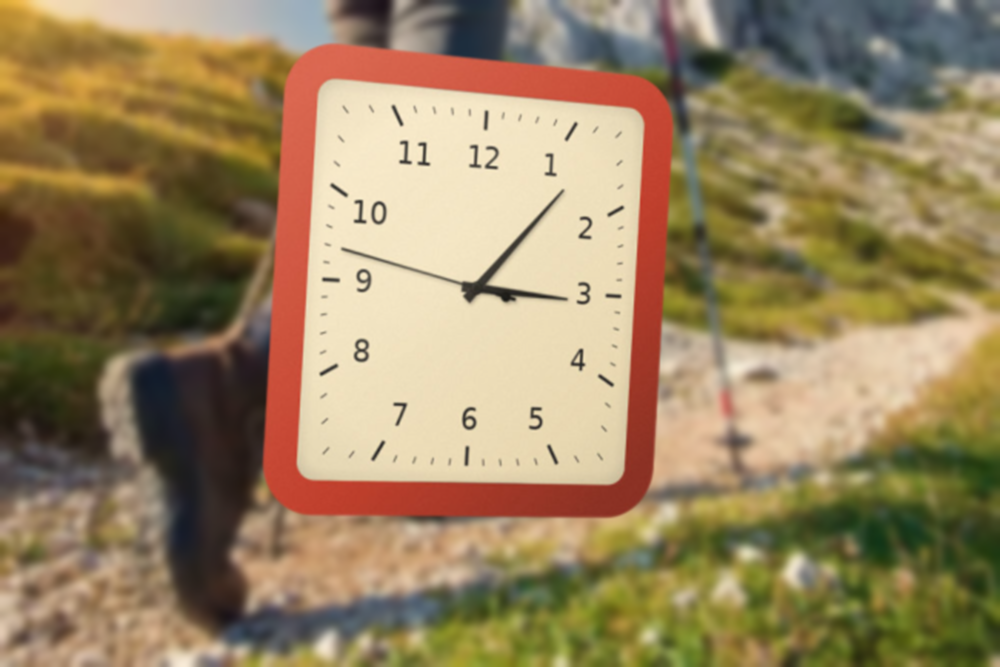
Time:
h=3 m=6 s=47
